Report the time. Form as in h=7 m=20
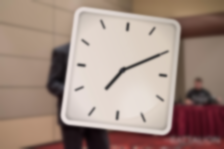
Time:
h=7 m=10
